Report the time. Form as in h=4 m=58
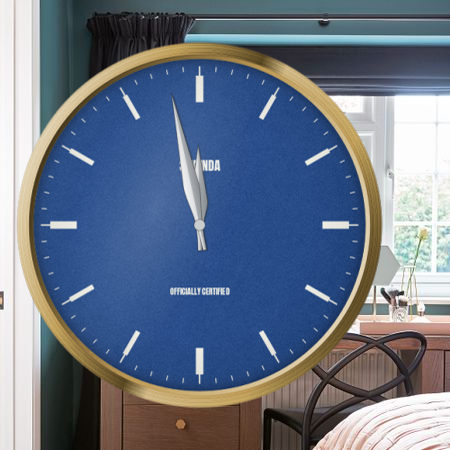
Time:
h=11 m=58
